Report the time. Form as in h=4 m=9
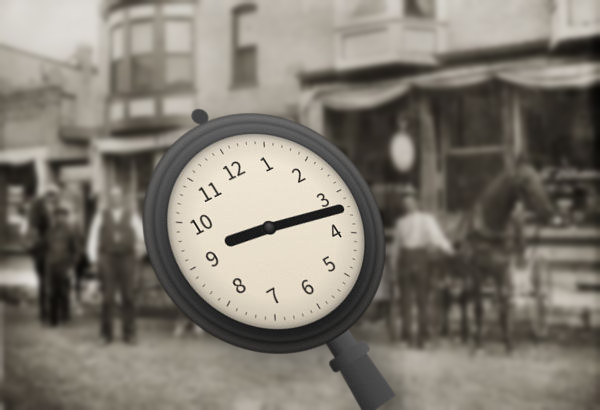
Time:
h=9 m=17
